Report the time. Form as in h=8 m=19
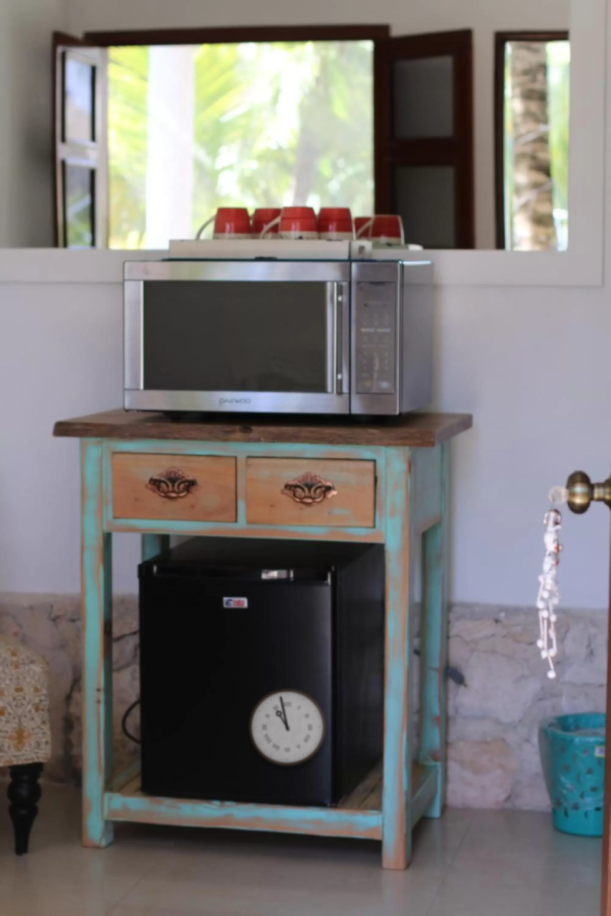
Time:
h=10 m=58
